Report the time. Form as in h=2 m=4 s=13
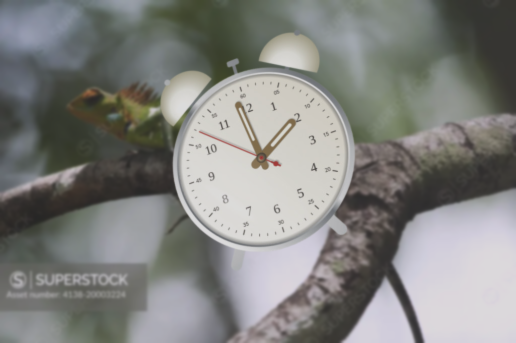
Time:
h=1 m=58 s=52
